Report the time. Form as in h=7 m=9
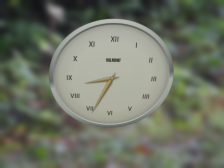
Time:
h=8 m=34
